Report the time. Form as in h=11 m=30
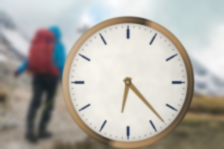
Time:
h=6 m=23
